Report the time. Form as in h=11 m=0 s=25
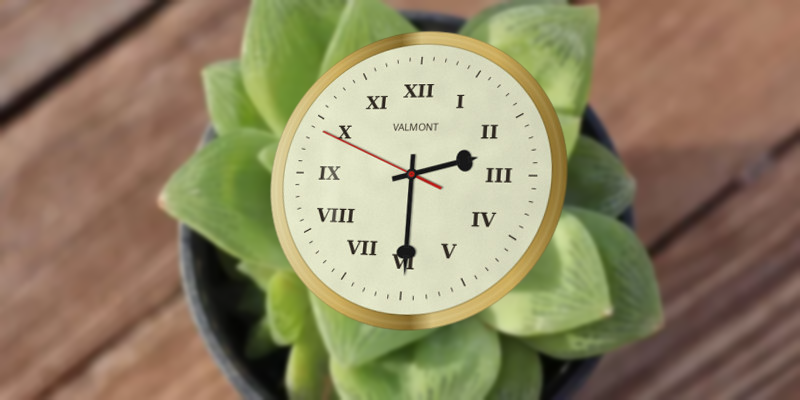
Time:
h=2 m=29 s=49
